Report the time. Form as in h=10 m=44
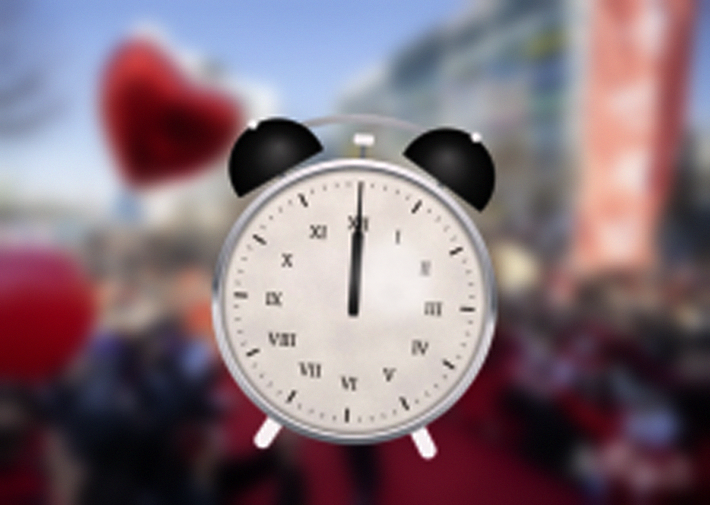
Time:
h=12 m=0
